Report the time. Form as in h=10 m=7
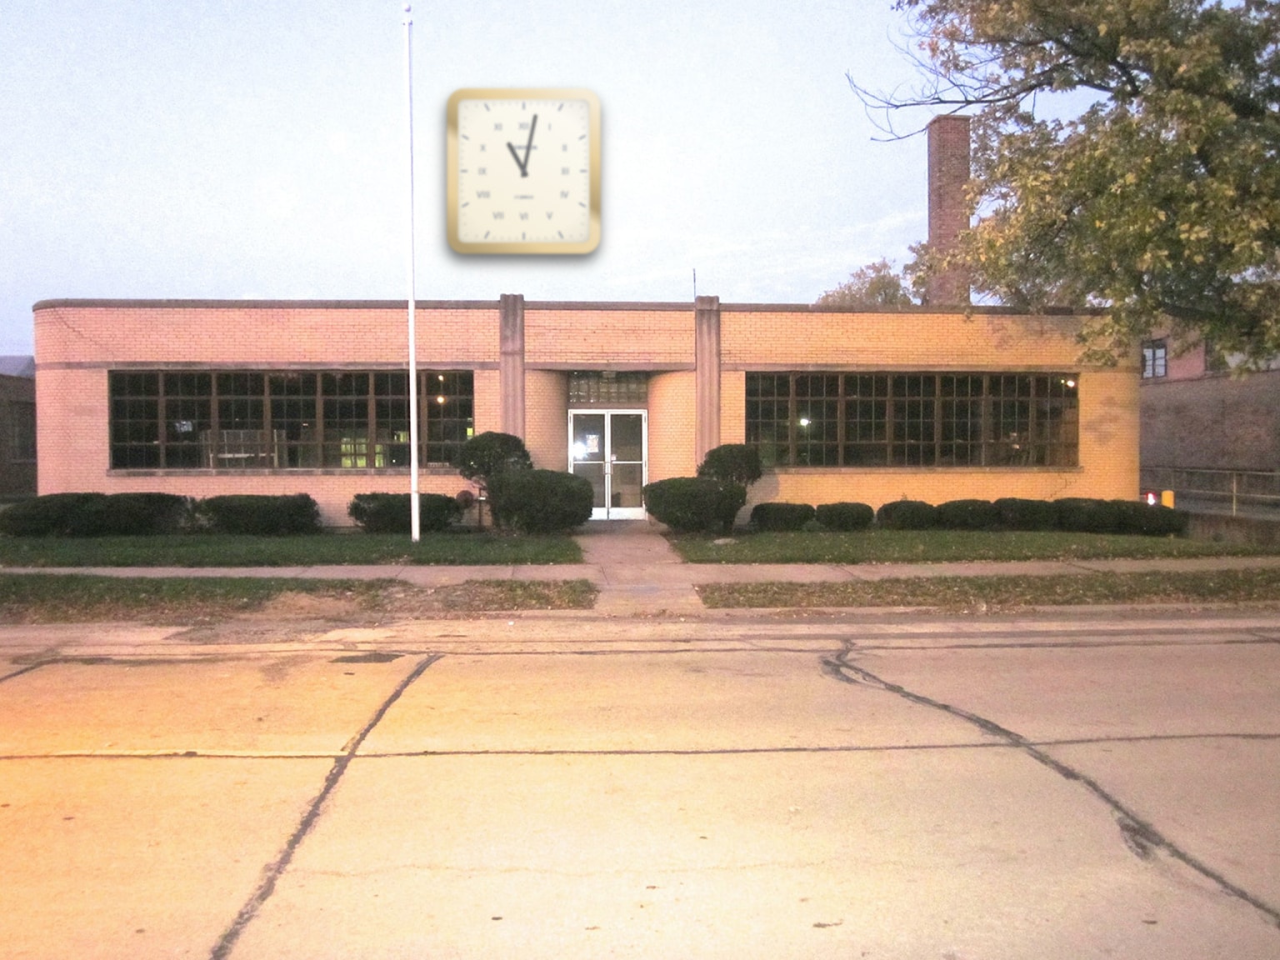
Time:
h=11 m=2
